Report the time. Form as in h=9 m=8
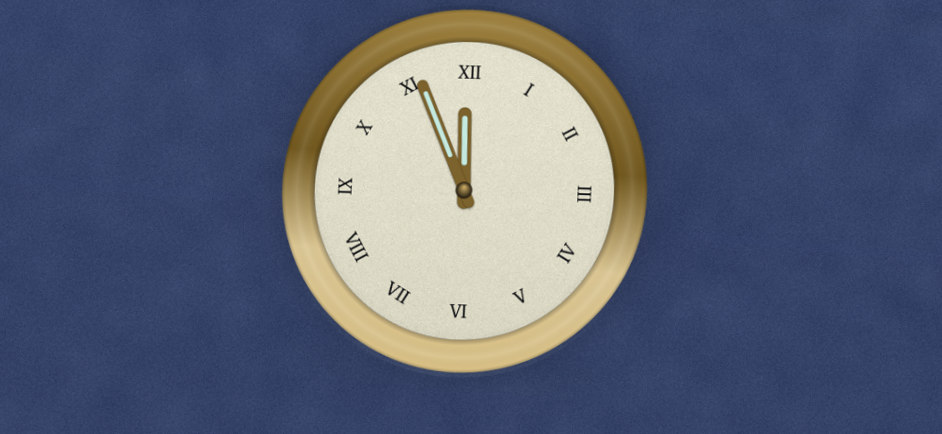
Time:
h=11 m=56
